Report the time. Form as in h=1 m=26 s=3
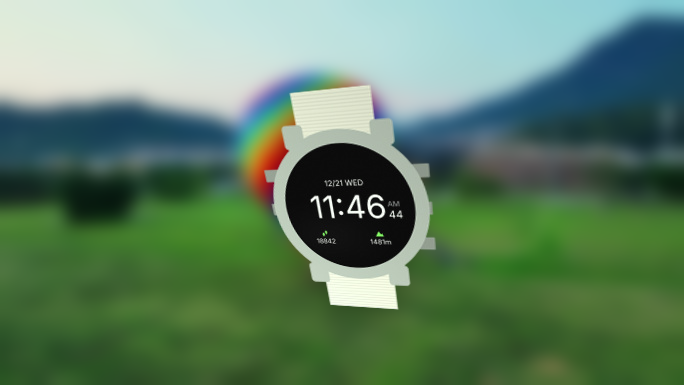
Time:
h=11 m=46 s=44
